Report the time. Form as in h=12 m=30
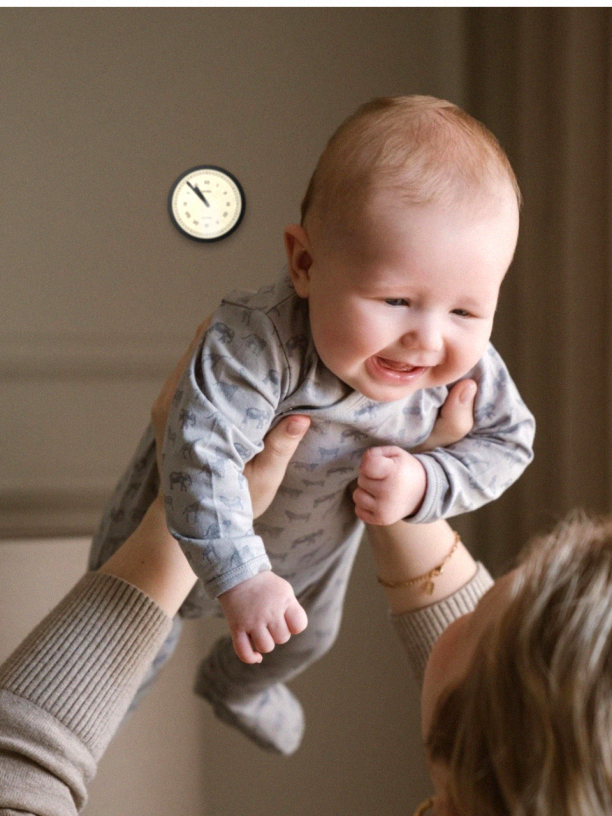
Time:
h=10 m=53
